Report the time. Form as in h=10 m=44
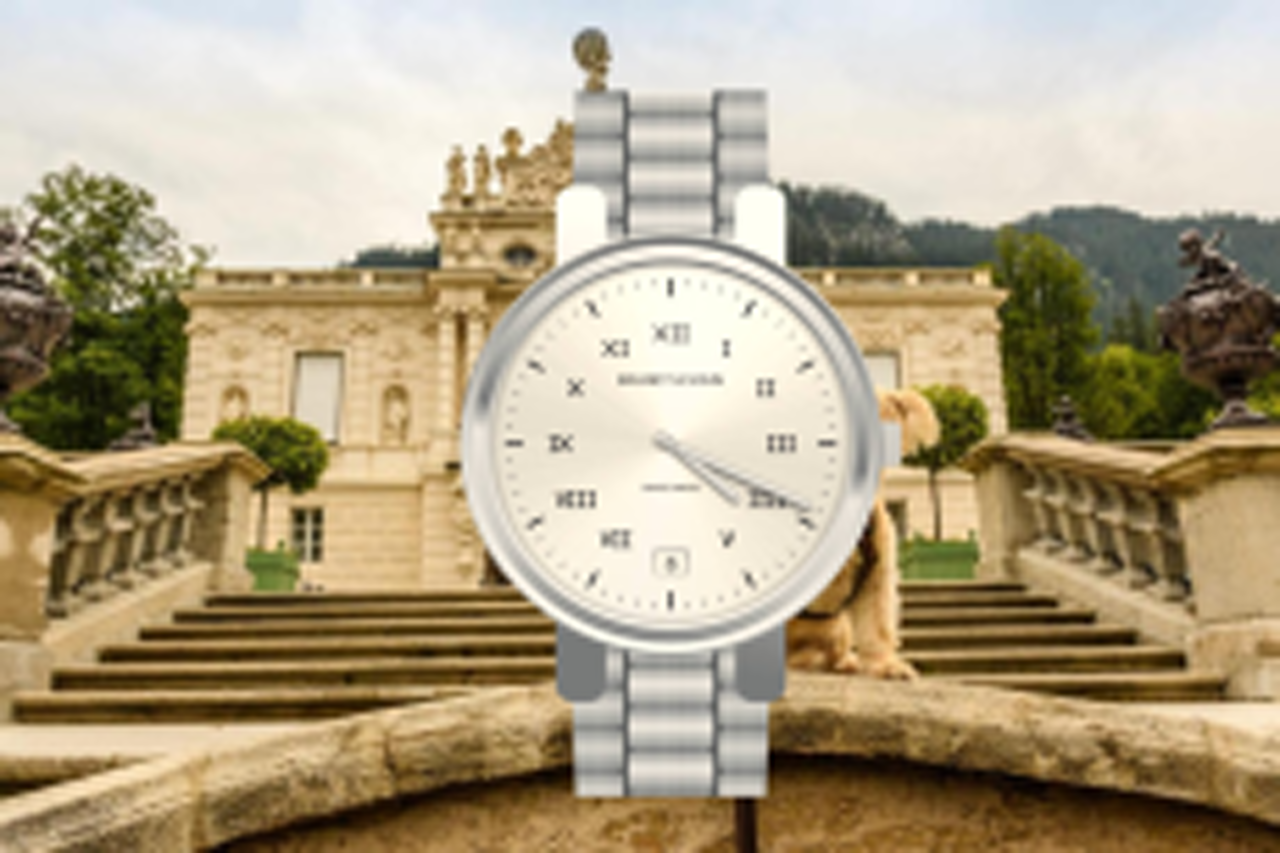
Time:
h=4 m=19
